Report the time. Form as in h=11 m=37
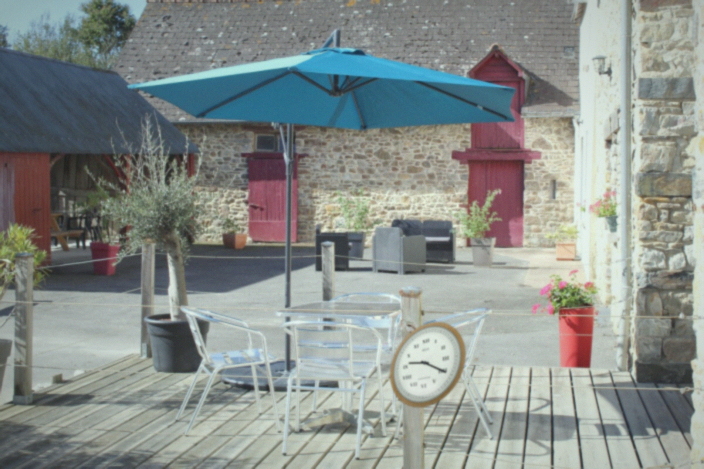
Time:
h=9 m=20
